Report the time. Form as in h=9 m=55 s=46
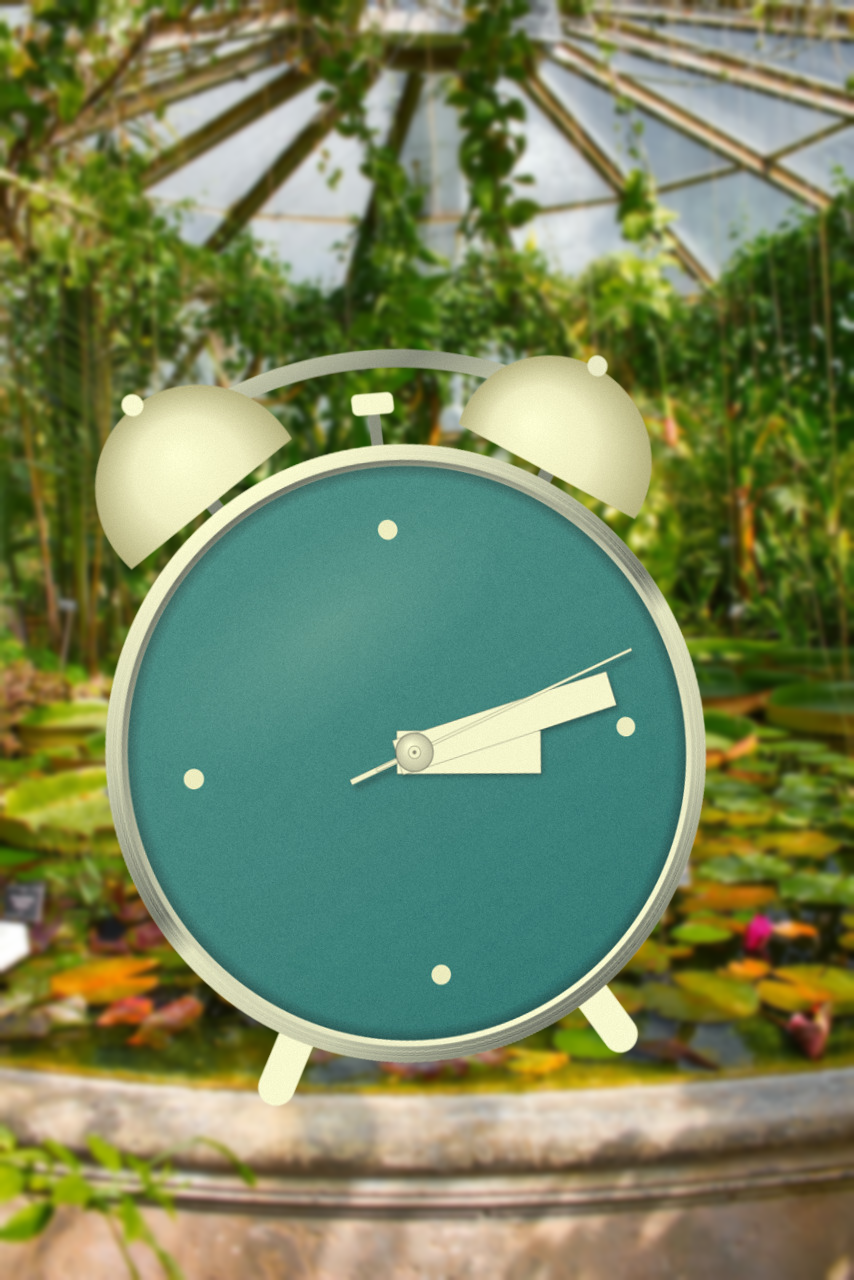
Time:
h=3 m=13 s=12
